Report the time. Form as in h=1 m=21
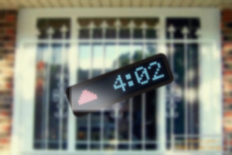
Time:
h=4 m=2
